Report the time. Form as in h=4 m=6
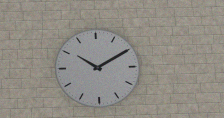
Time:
h=10 m=10
